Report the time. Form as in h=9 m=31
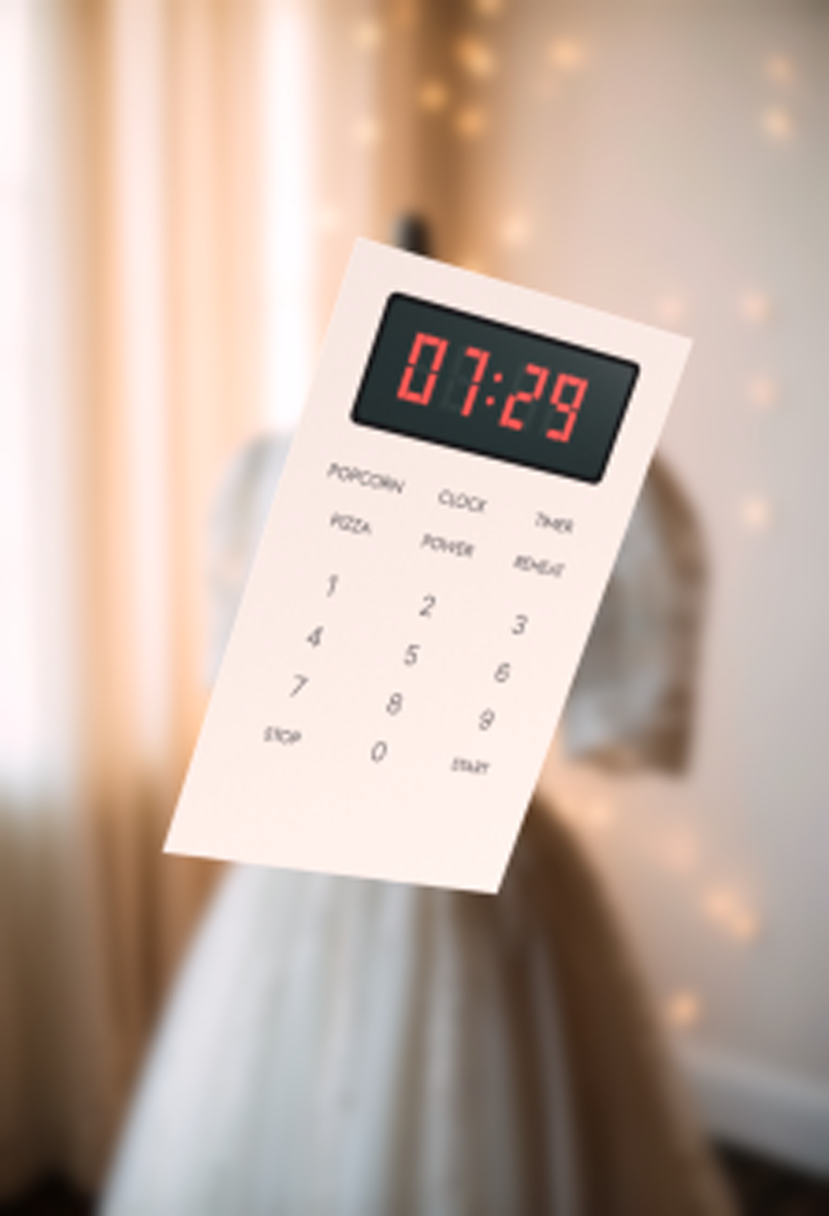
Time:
h=7 m=29
